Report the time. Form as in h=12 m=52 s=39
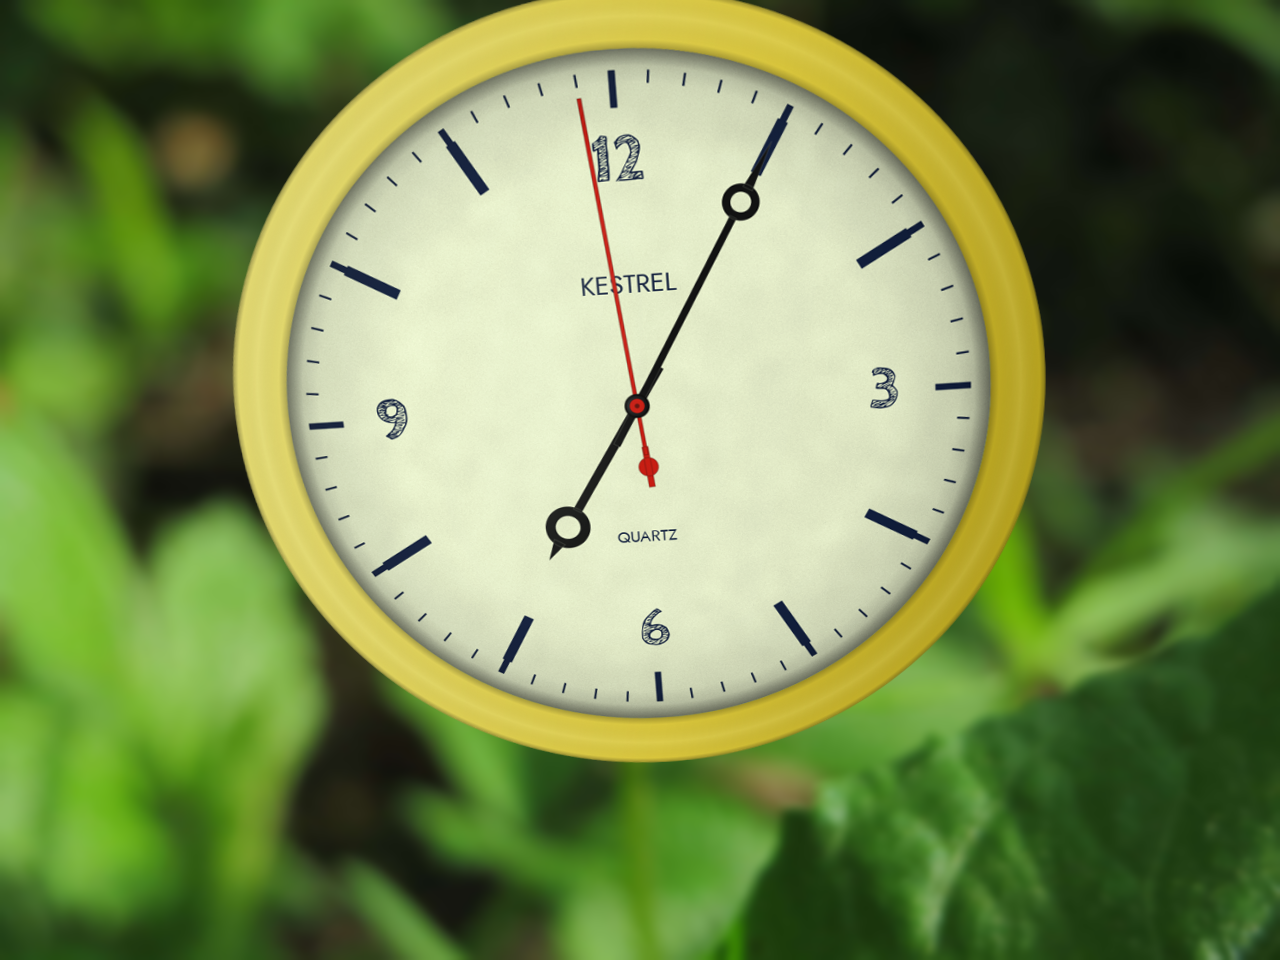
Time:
h=7 m=4 s=59
